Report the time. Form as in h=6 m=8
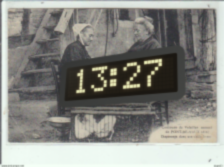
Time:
h=13 m=27
